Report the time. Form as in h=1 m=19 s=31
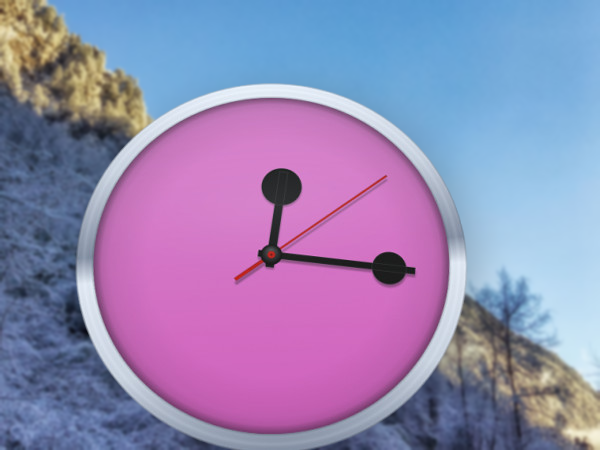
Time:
h=12 m=16 s=9
